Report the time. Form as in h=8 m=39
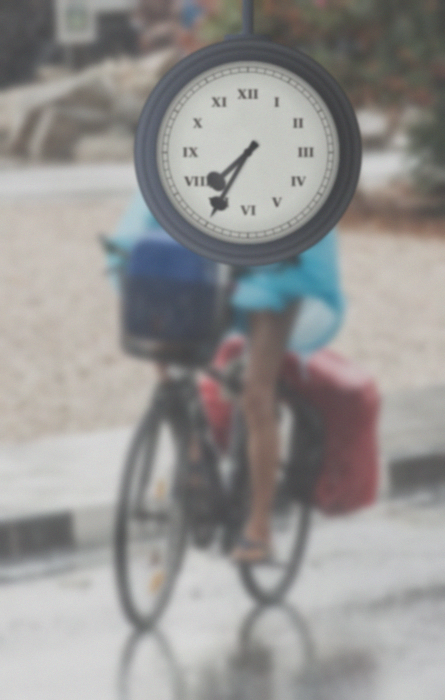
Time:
h=7 m=35
